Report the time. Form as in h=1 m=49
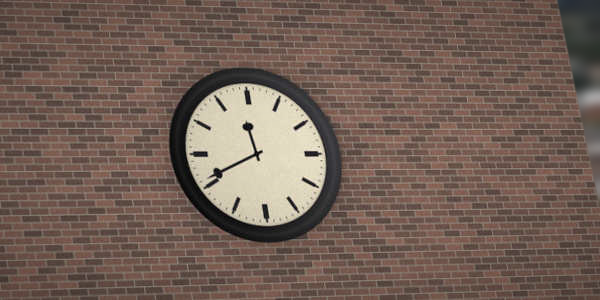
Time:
h=11 m=41
